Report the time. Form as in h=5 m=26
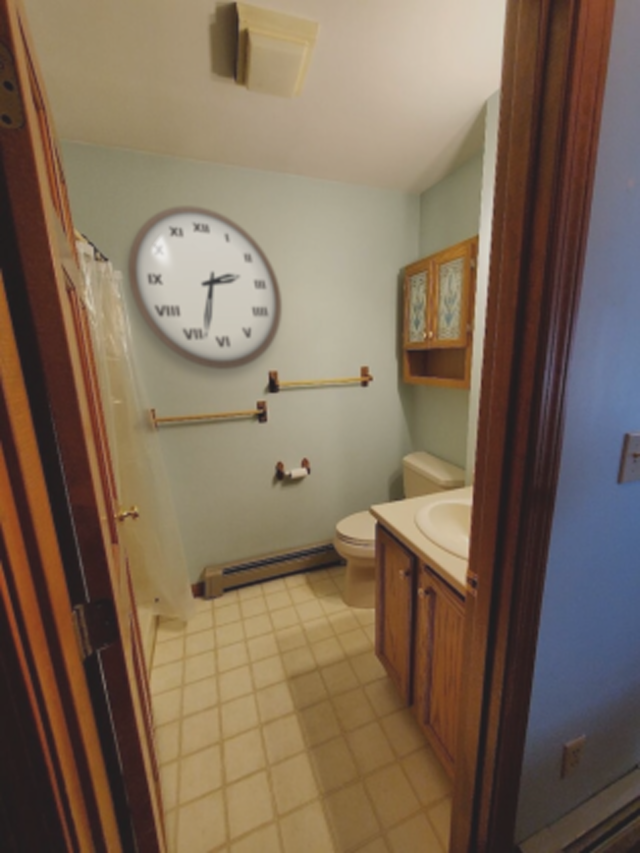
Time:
h=2 m=33
